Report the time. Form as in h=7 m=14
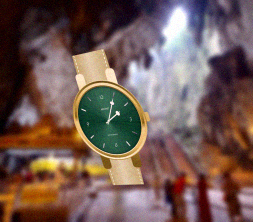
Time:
h=2 m=5
